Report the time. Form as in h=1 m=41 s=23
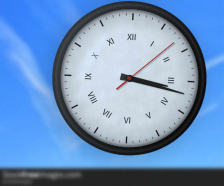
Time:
h=3 m=17 s=8
